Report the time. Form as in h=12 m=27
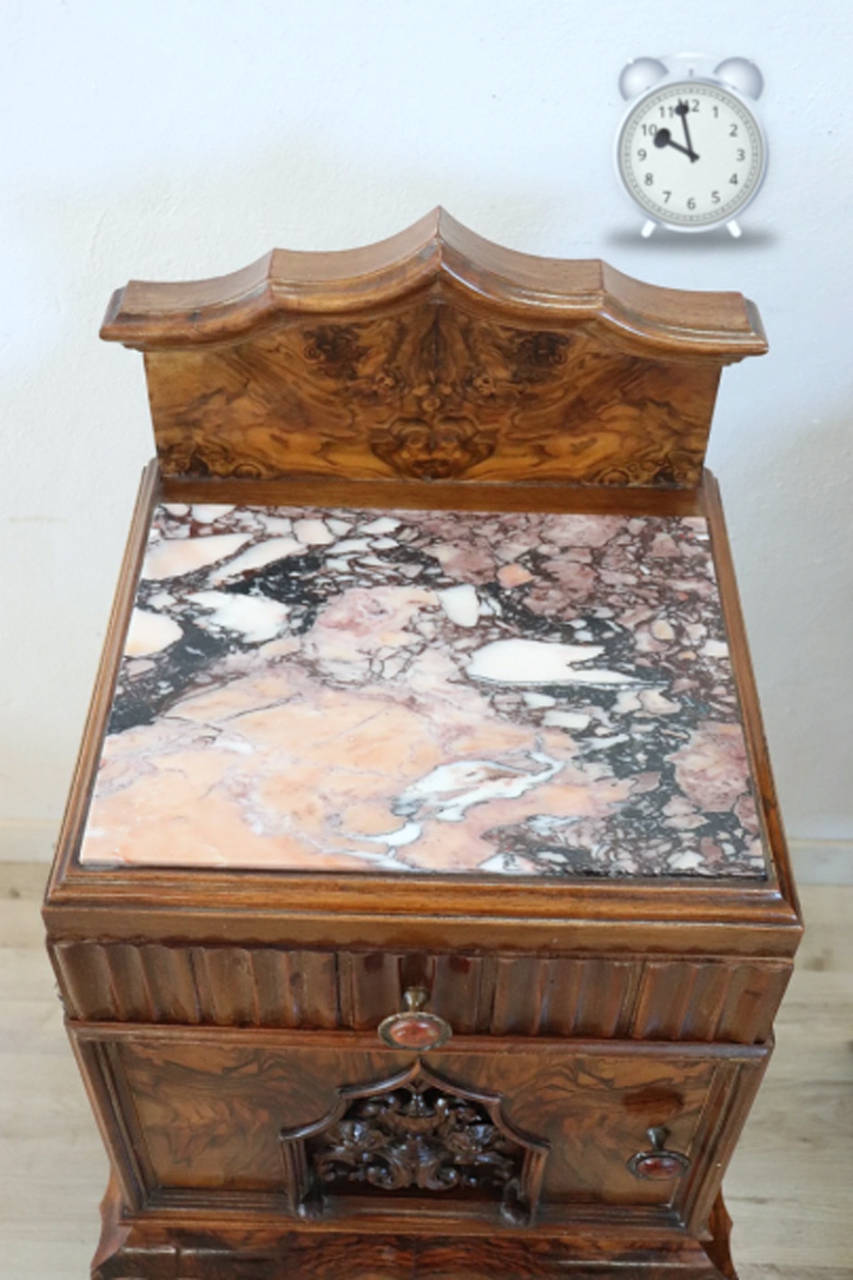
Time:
h=9 m=58
